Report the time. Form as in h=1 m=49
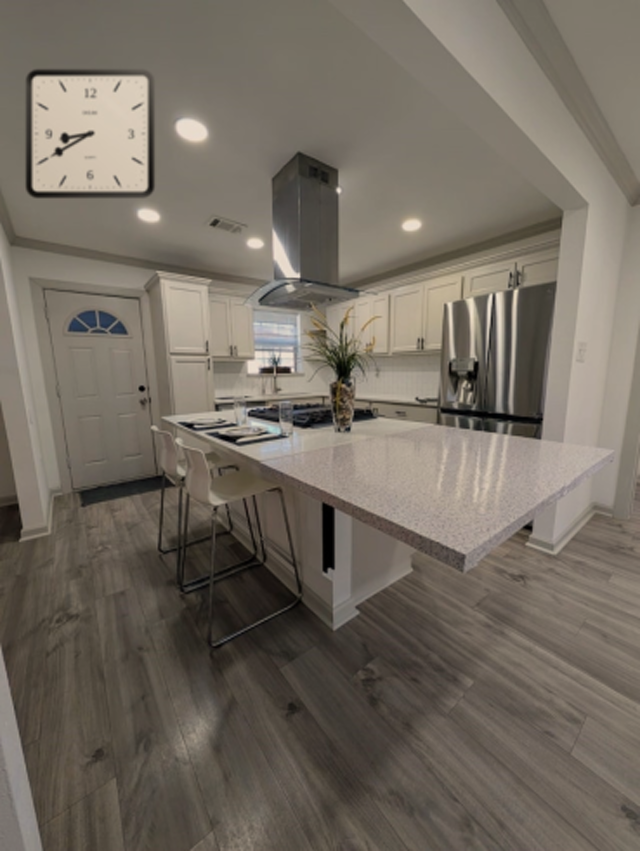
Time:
h=8 m=40
